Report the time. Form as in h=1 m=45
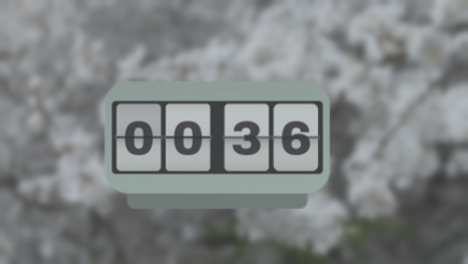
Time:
h=0 m=36
